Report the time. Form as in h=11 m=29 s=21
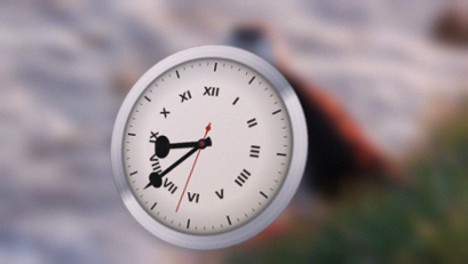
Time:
h=8 m=37 s=32
